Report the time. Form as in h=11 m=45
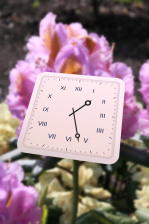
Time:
h=1 m=27
